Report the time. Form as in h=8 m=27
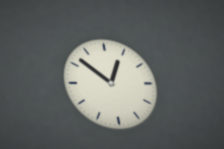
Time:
h=12 m=52
